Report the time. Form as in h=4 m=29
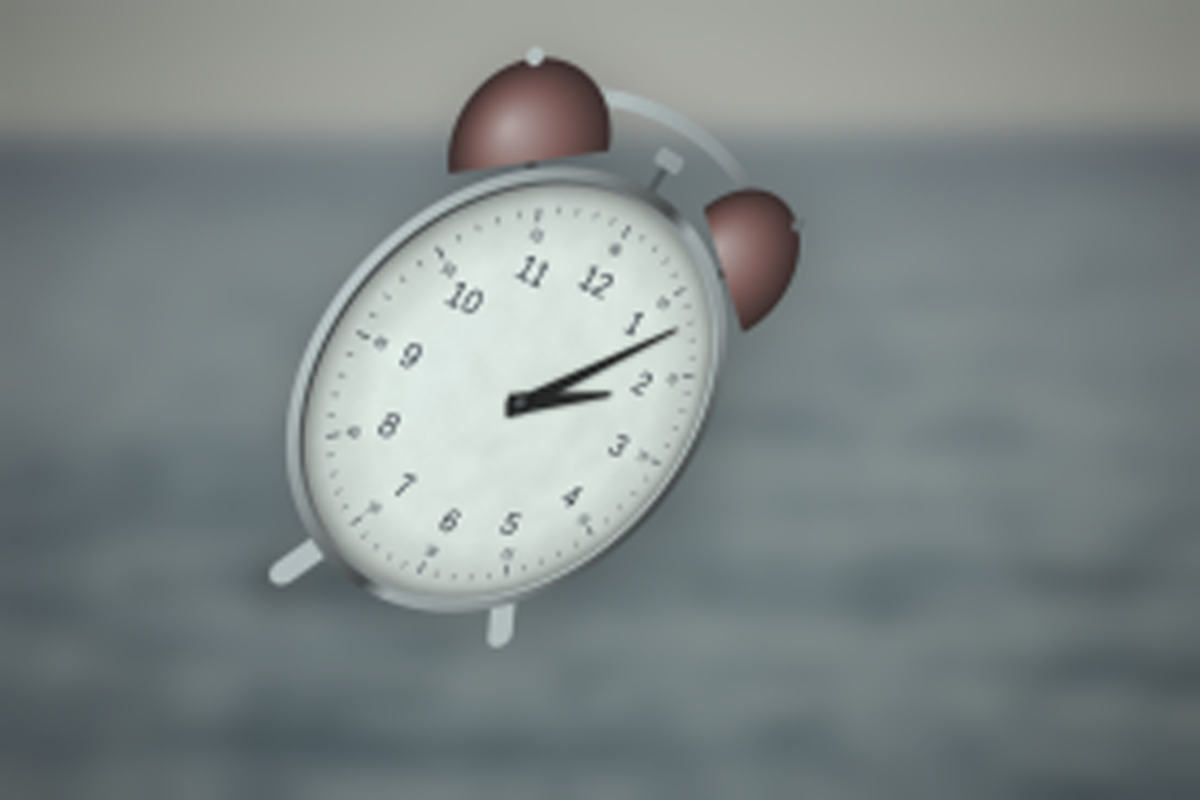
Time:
h=2 m=7
